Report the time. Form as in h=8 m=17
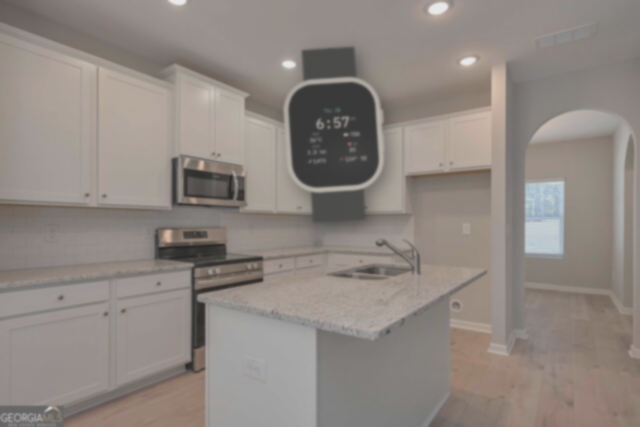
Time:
h=6 m=57
